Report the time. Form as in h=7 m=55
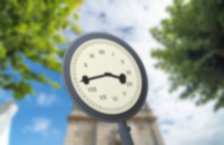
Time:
h=3 m=44
